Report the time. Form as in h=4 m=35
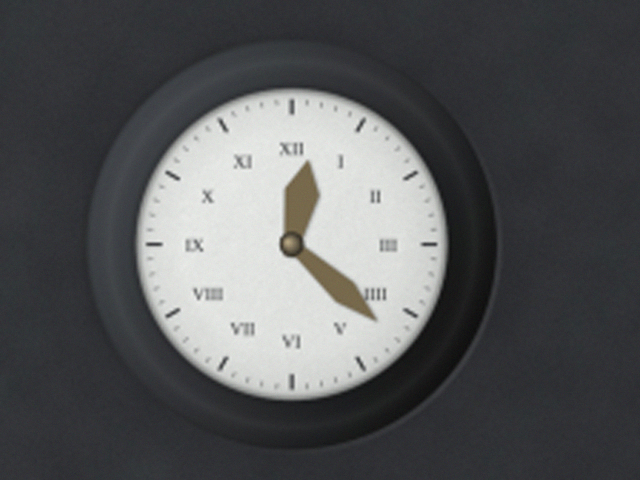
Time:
h=12 m=22
